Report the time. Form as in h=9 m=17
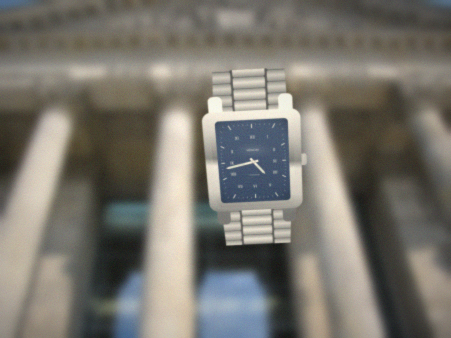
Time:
h=4 m=43
